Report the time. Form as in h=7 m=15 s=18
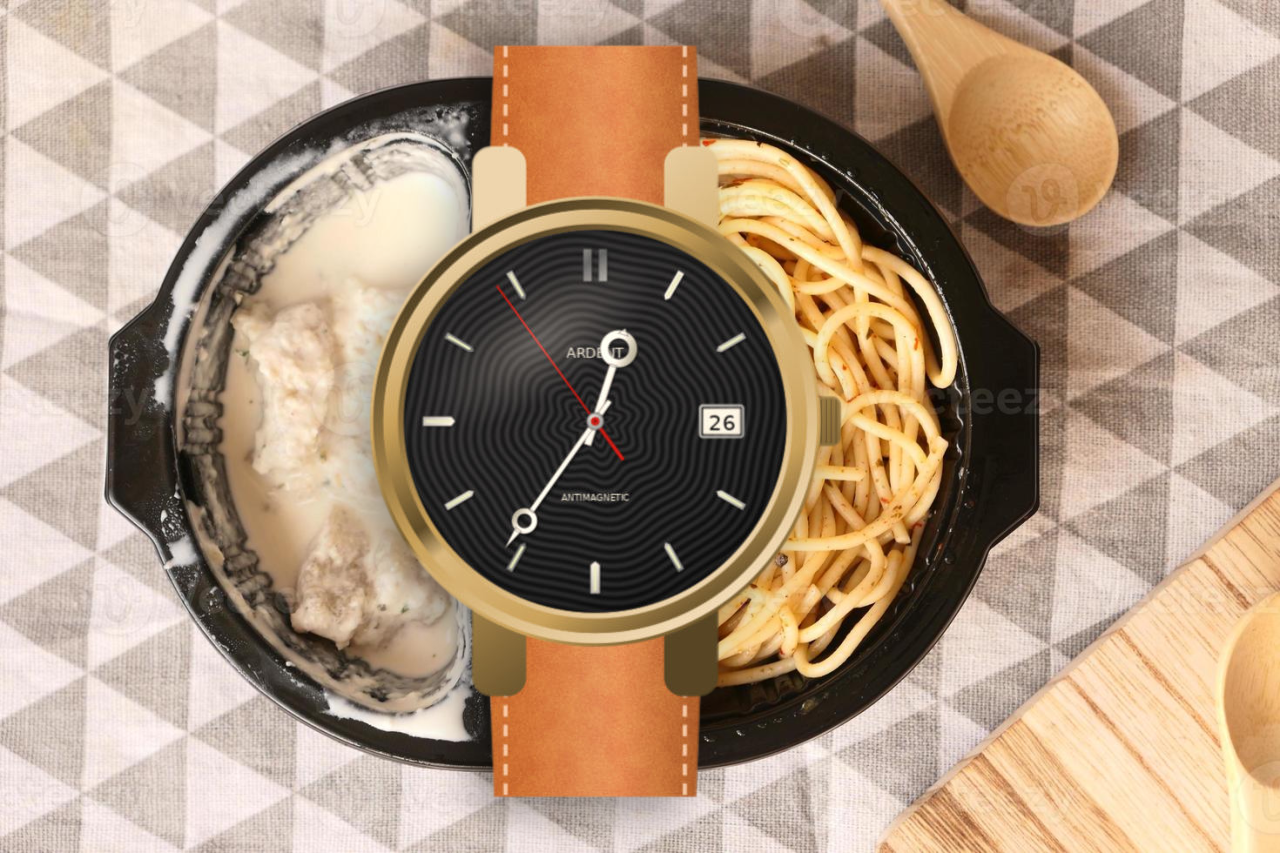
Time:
h=12 m=35 s=54
